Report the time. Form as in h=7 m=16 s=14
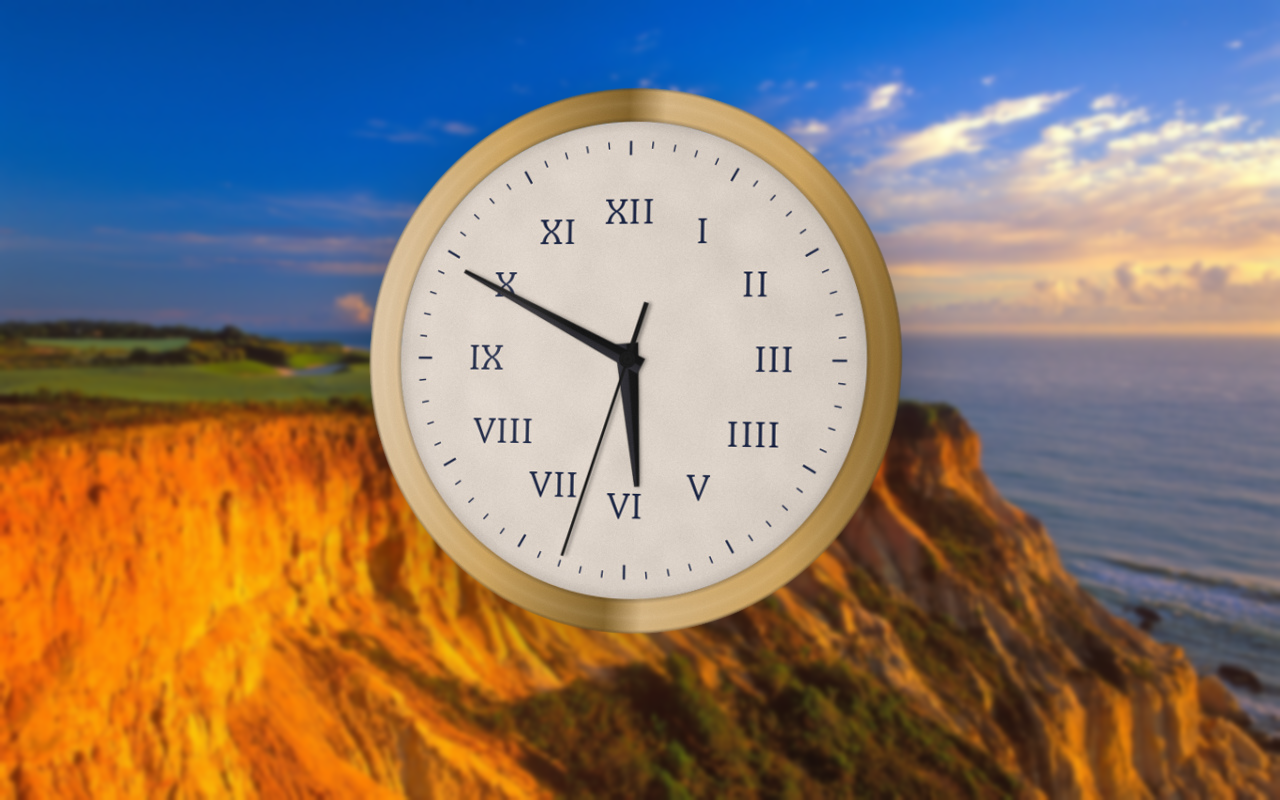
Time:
h=5 m=49 s=33
